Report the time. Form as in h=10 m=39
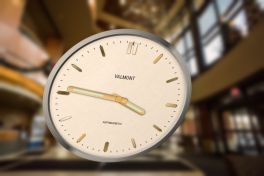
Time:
h=3 m=46
